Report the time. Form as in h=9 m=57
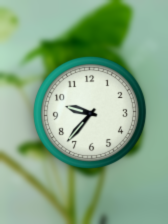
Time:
h=9 m=37
